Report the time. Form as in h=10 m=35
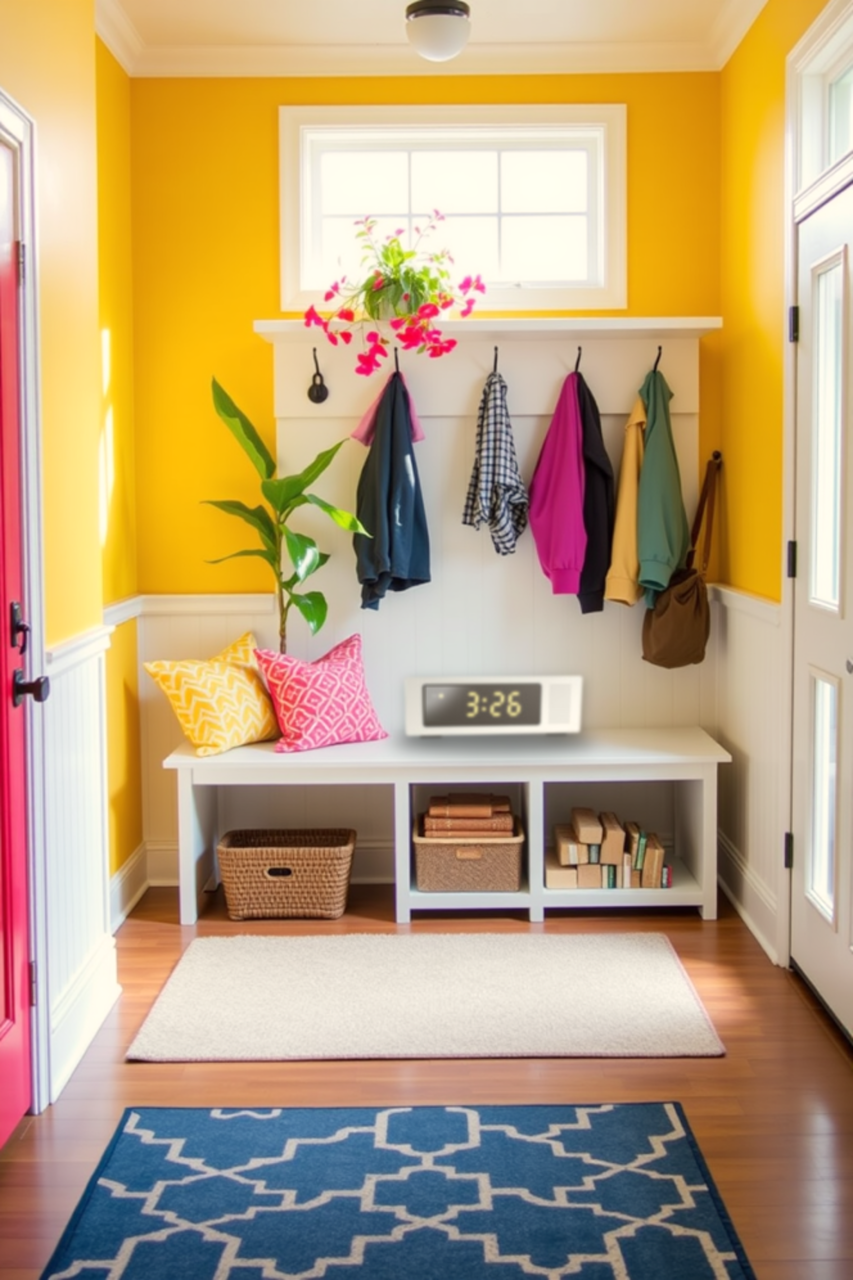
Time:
h=3 m=26
